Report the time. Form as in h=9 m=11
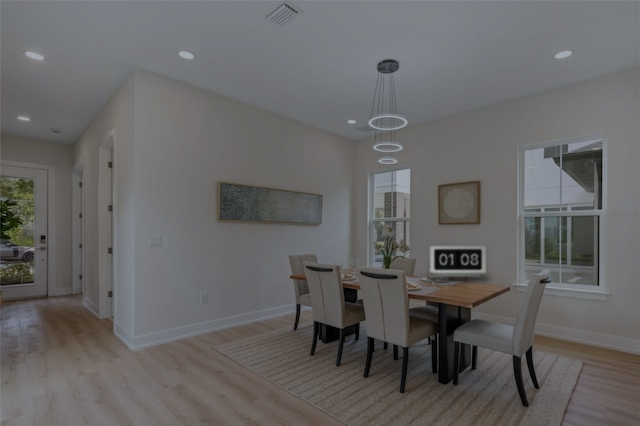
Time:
h=1 m=8
